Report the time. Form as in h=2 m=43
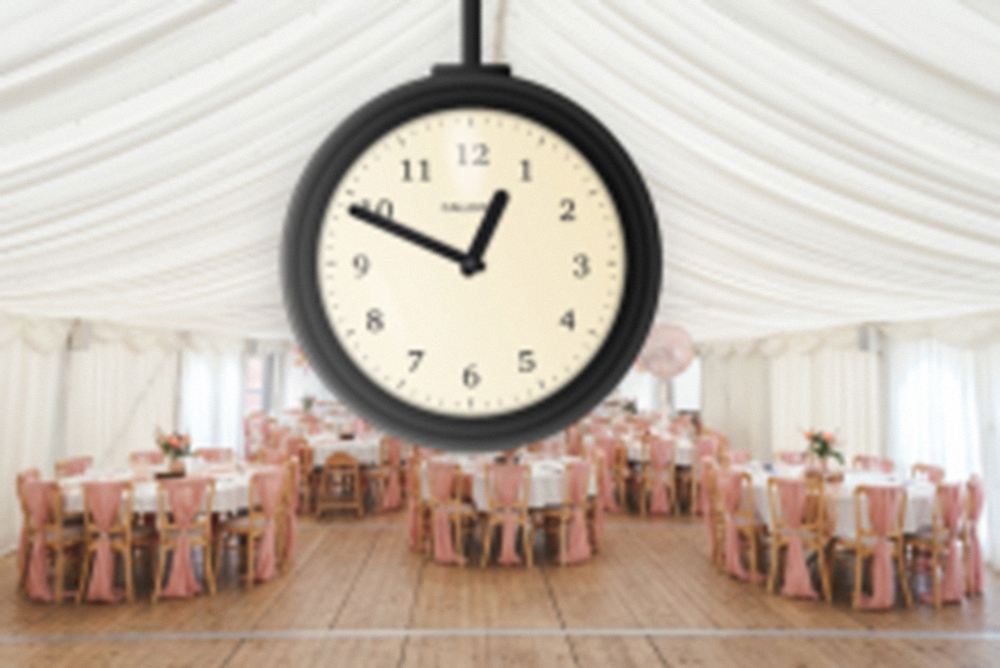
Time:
h=12 m=49
